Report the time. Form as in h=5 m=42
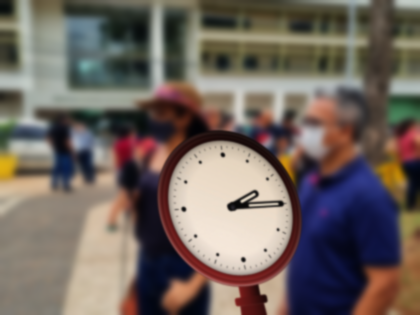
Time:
h=2 m=15
